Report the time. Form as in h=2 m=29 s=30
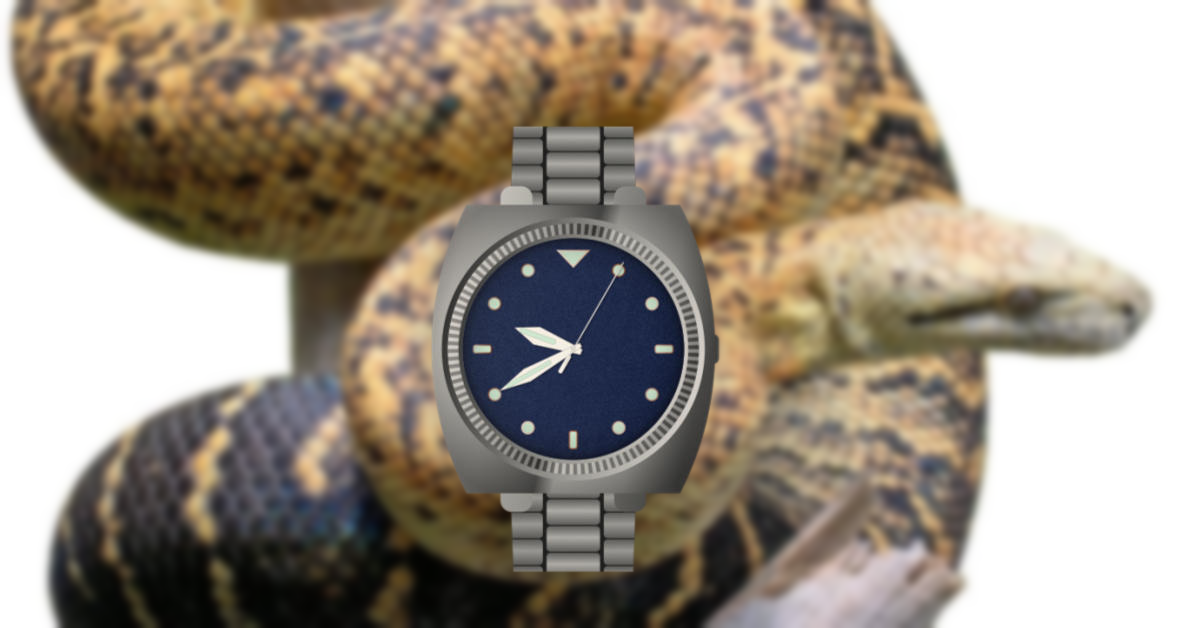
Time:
h=9 m=40 s=5
